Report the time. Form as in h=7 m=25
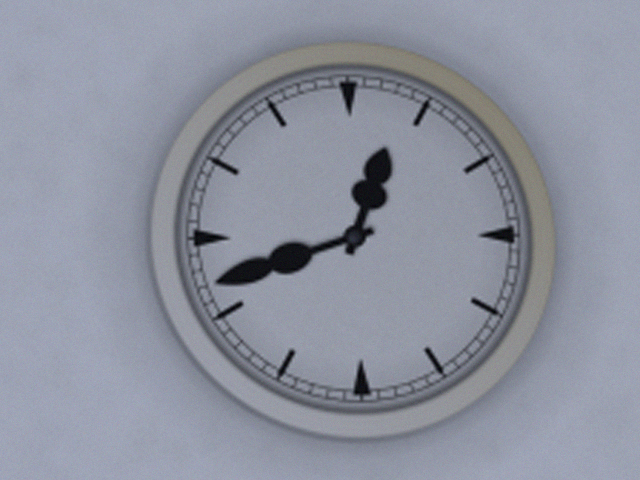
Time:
h=12 m=42
